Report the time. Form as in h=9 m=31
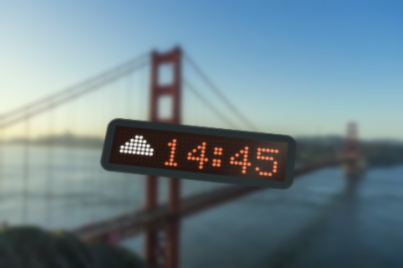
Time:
h=14 m=45
